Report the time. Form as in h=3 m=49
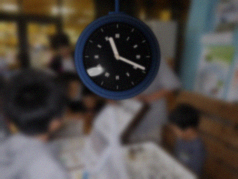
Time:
h=11 m=19
